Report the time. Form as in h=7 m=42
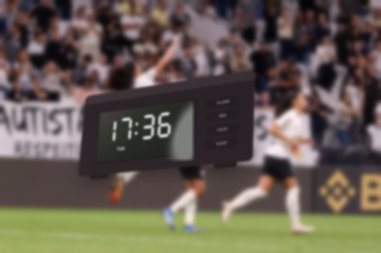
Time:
h=17 m=36
